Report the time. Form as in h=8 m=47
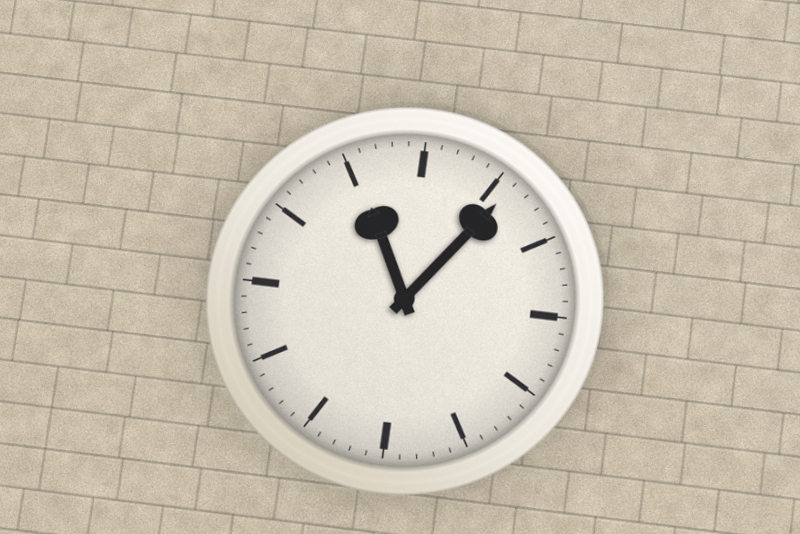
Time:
h=11 m=6
